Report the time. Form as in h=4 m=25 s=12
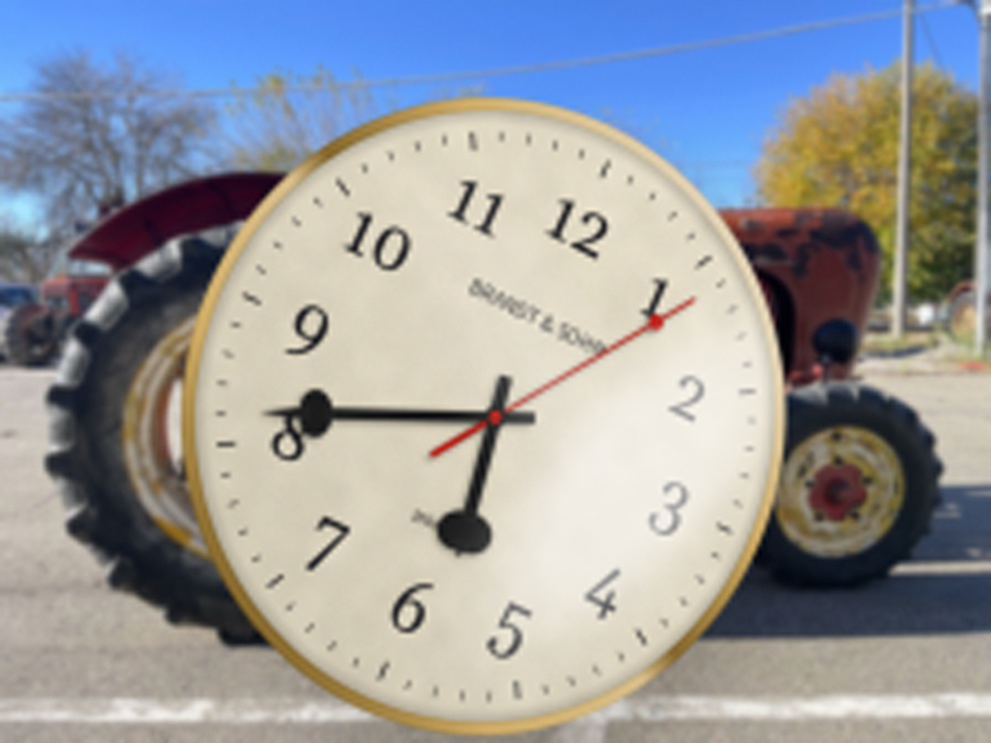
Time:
h=5 m=41 s=6
